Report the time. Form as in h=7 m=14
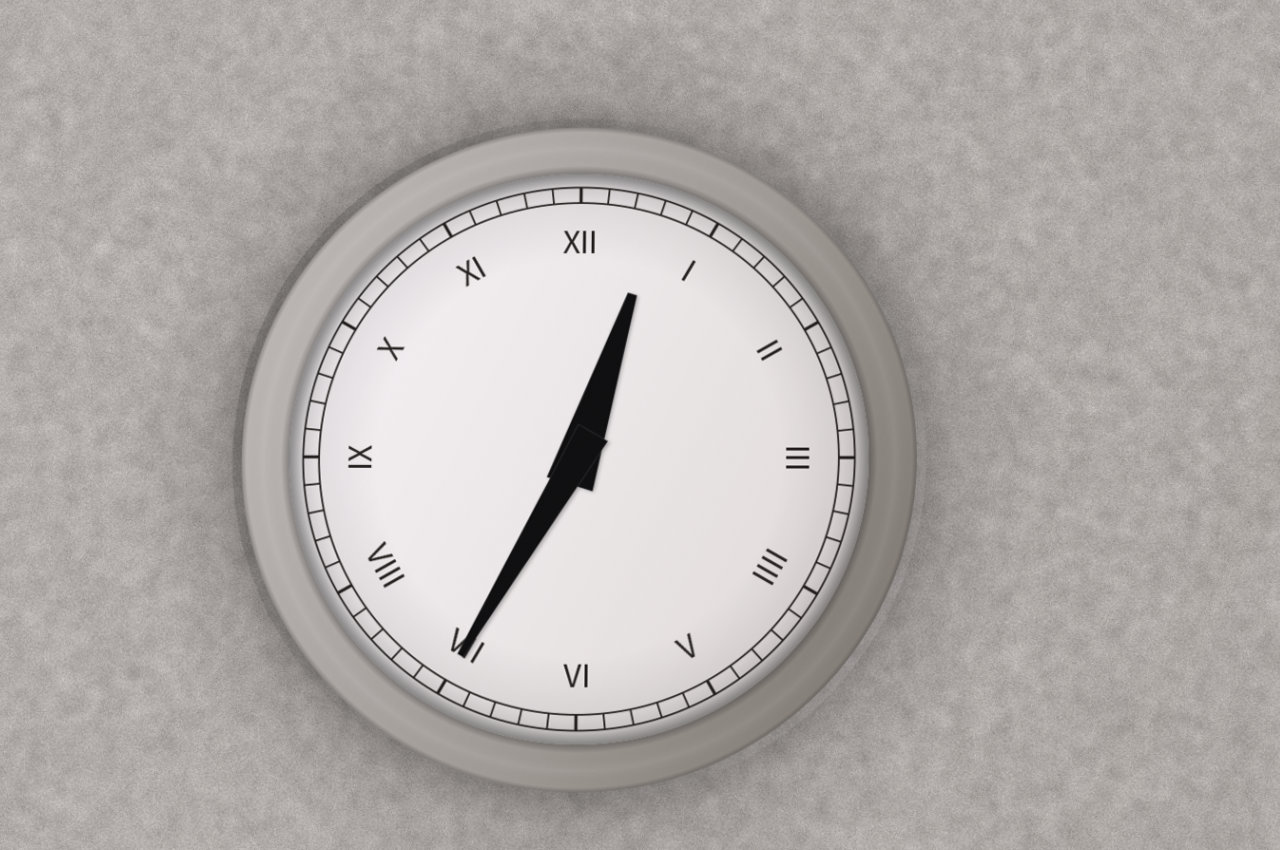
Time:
h=12 m=35
